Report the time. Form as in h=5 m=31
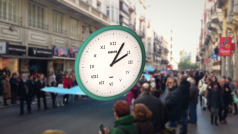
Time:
h=2 m=5
